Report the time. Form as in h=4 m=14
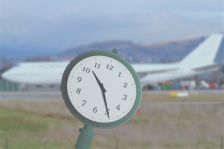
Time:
h=10 m=25
